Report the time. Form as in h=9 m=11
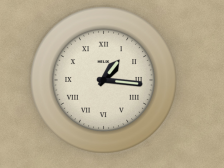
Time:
h=1 m=16
